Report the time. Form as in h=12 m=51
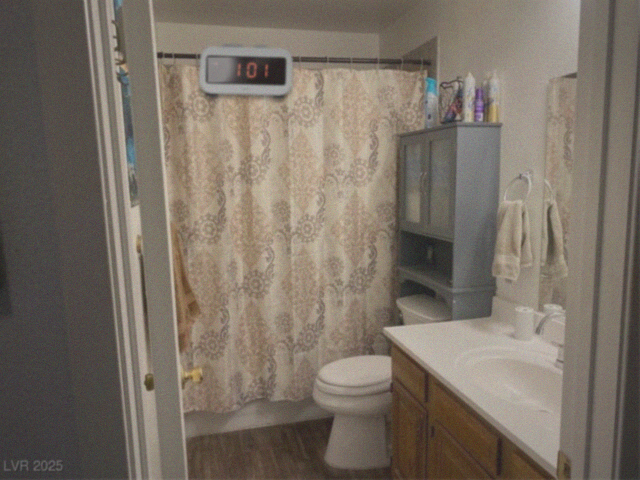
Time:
h=1 m=1
